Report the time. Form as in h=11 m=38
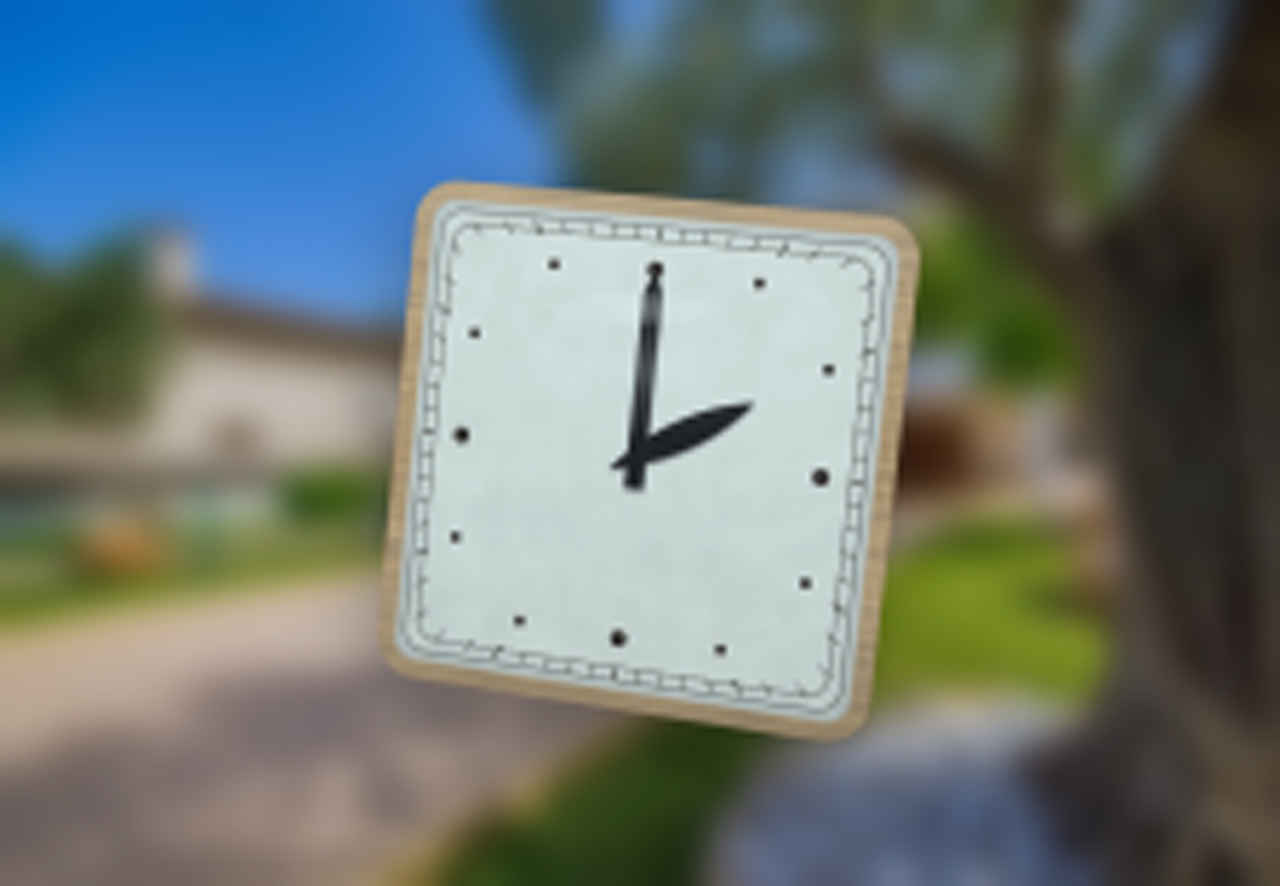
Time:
h=2 m=0
